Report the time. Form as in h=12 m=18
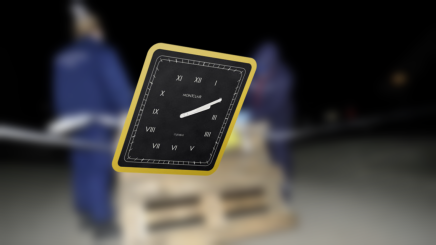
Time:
h=2 m=10
